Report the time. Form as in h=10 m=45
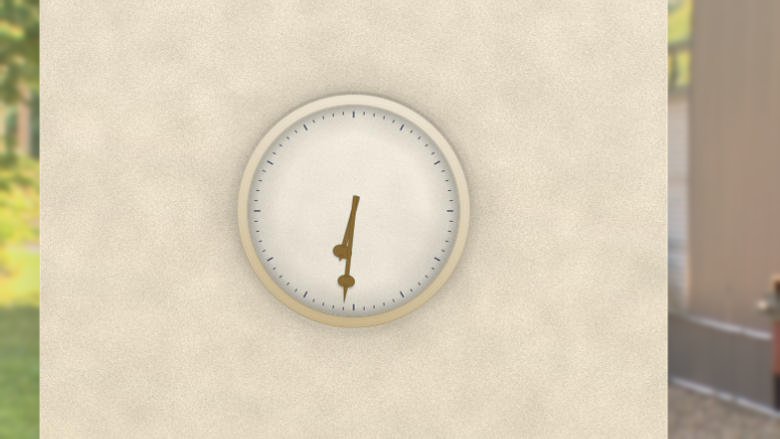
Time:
h=6 m=31
